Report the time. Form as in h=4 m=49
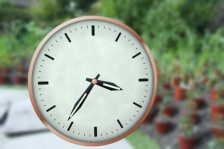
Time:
h=3 m=36
